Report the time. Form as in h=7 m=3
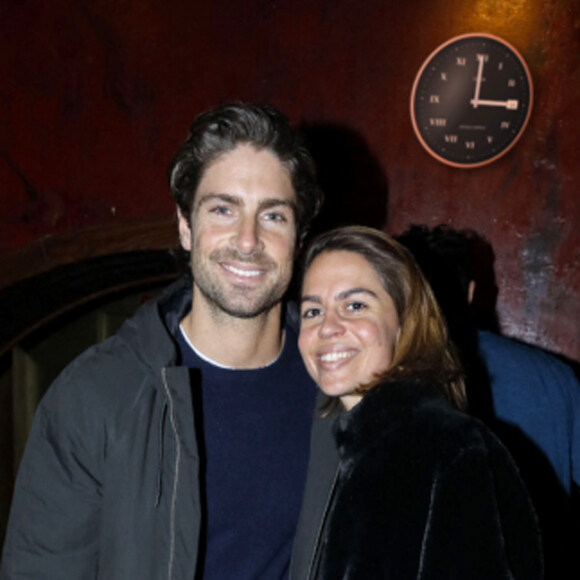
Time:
h=3 m=0
